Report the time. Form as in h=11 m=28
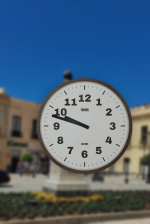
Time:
h=9 m=48
